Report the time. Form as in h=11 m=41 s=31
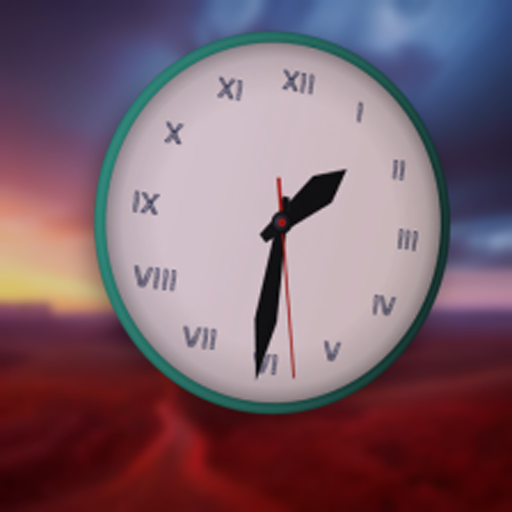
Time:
h=1 m=30 s=28
